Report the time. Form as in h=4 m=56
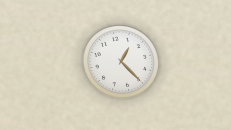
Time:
h=1 m=25
